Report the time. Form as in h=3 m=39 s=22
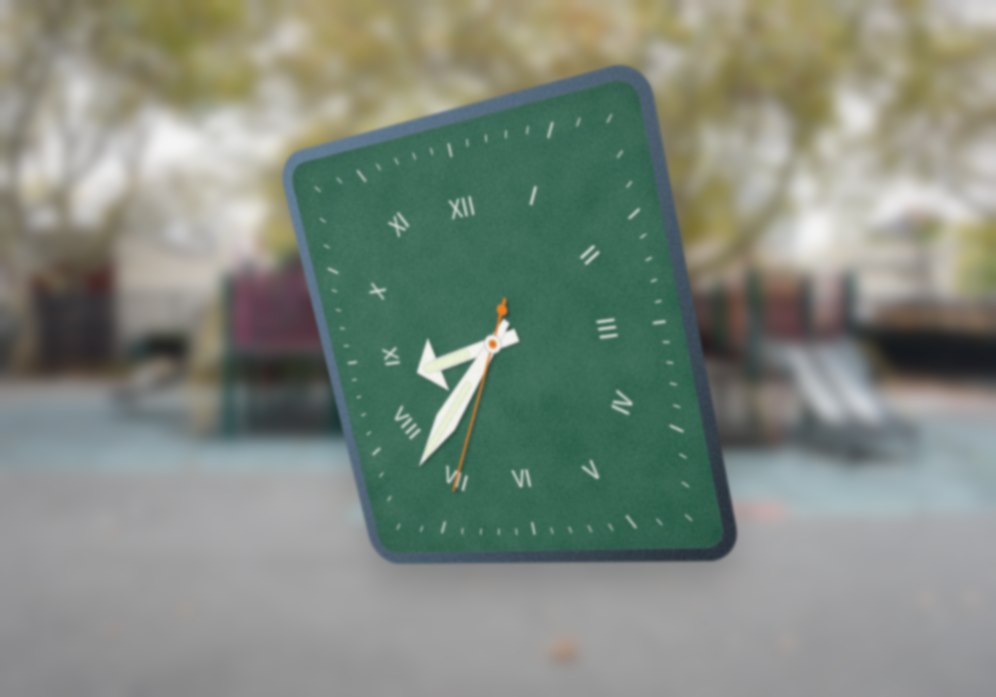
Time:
h=8 m=37 s=35
